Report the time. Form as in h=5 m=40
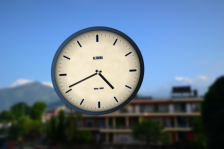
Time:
h=4 m=41
